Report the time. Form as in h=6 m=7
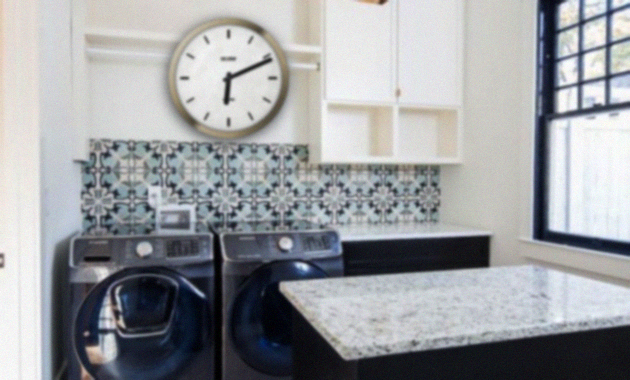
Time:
h=6 m=11
